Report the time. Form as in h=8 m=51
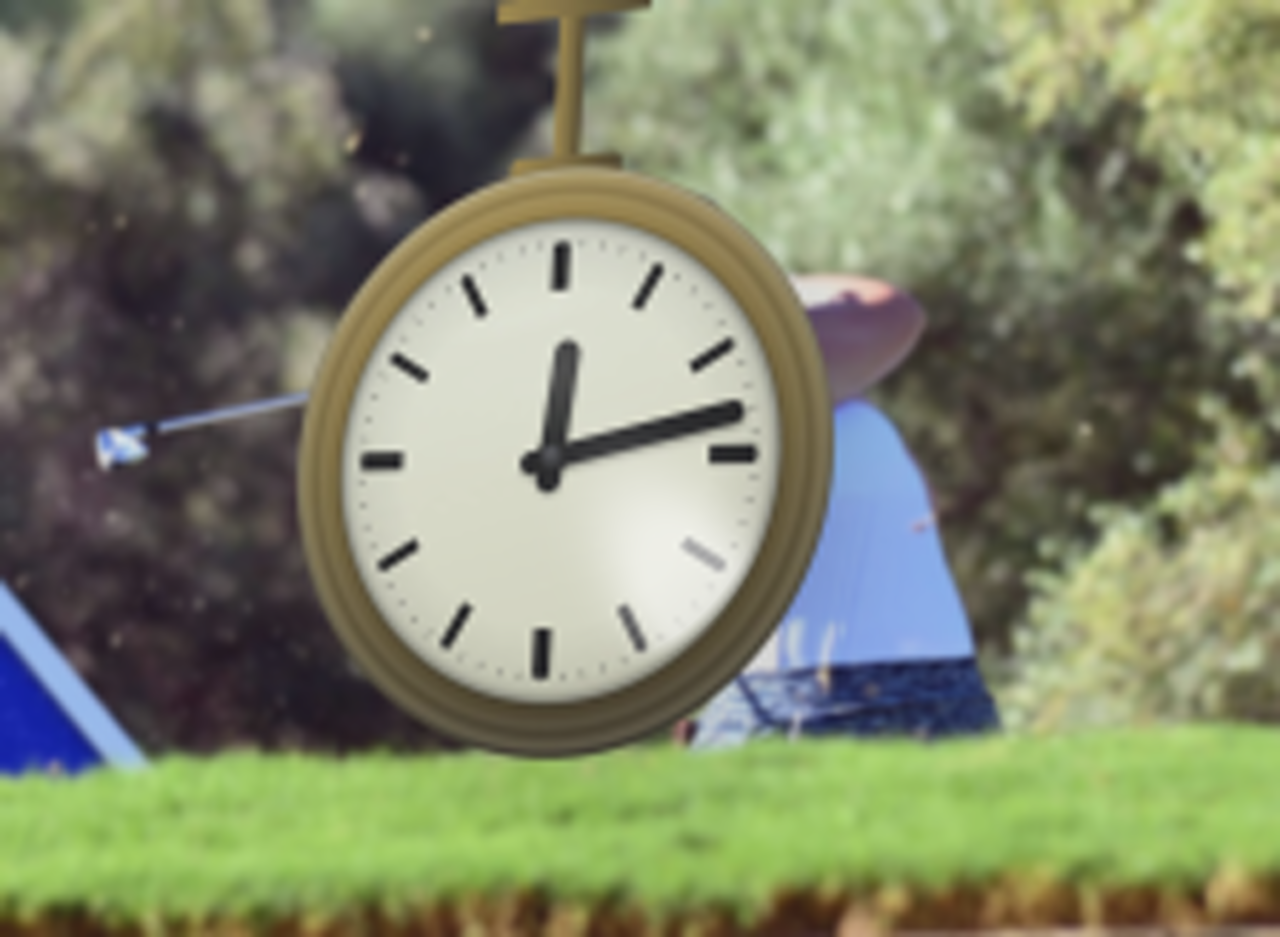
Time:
h=12 m=13
